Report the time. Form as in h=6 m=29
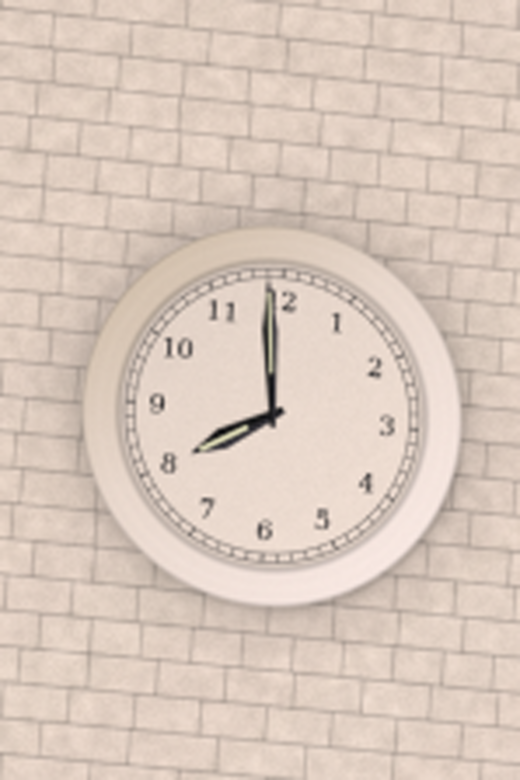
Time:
h=7 m=59
